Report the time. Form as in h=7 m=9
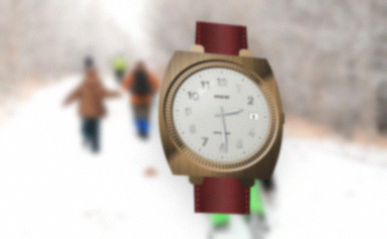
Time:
h=2 m=29
